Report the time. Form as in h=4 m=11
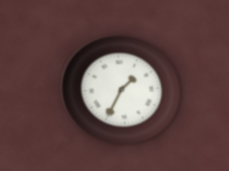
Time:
h=1 m=35
